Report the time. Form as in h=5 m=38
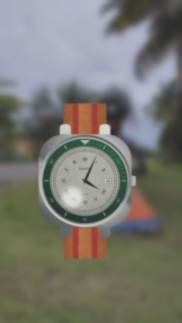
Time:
h=4 m=4
